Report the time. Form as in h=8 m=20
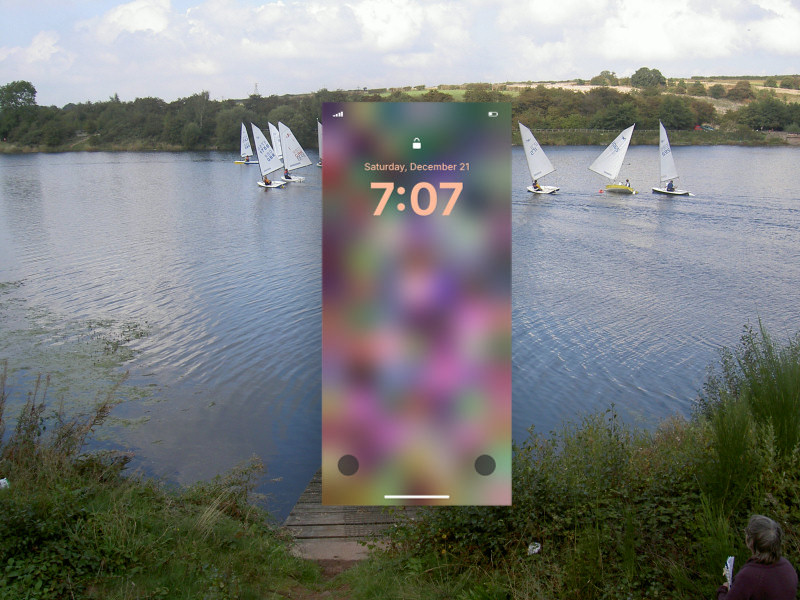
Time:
h=7 m=7
